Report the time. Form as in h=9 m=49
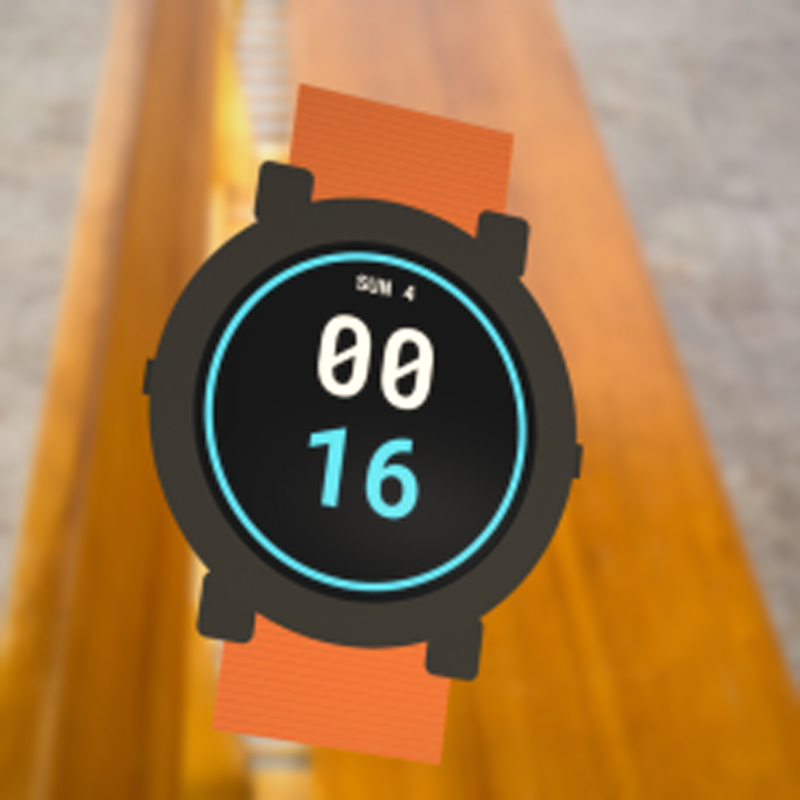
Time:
h=0 m=16
